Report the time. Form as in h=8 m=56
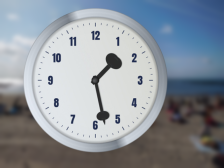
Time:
h=1 m=28
